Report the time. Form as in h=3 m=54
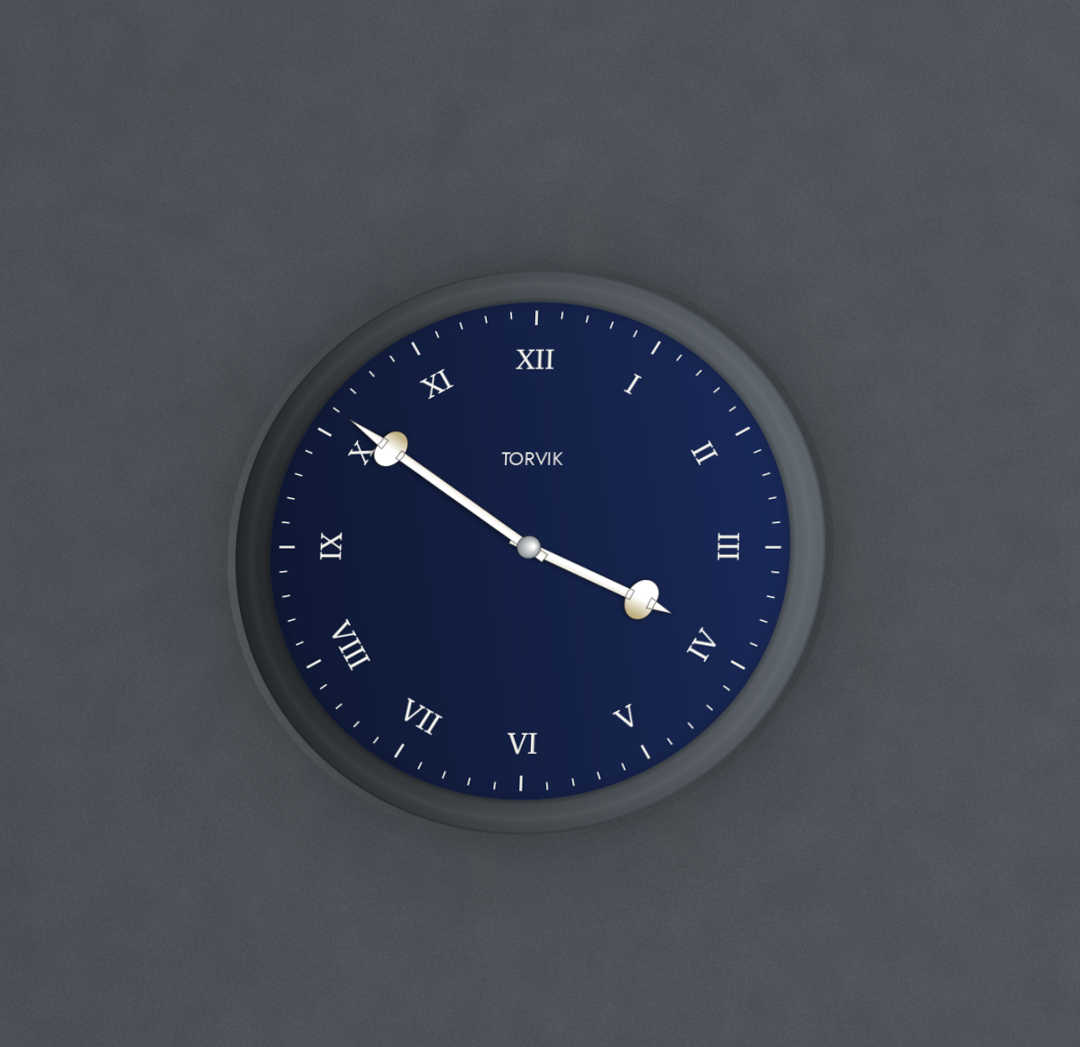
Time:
h=3 m=51
